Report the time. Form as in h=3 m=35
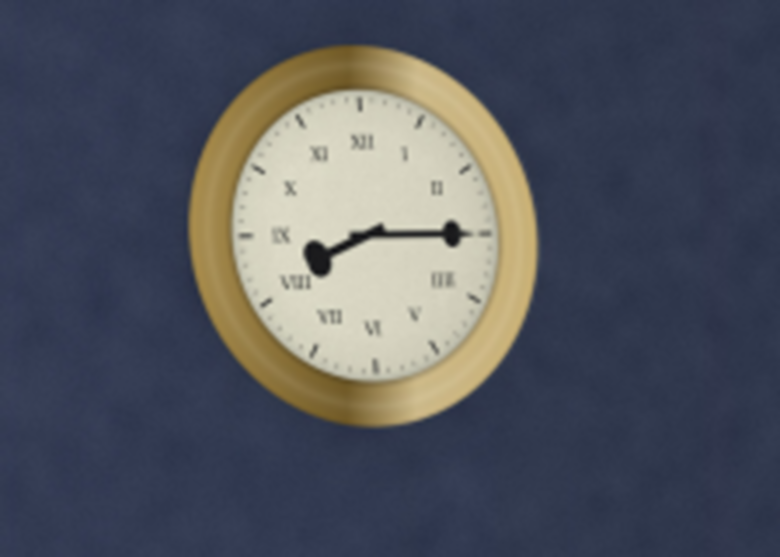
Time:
h=8 m=15
